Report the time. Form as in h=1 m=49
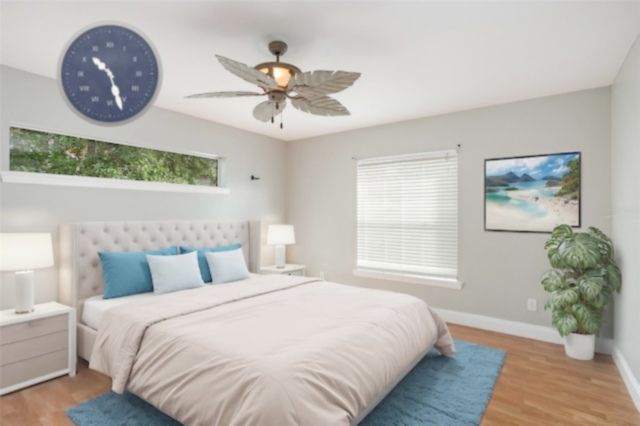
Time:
h=10 m=27
